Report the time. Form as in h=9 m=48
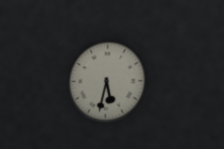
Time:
h=5 m=32
